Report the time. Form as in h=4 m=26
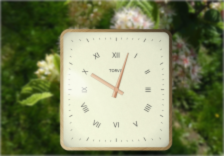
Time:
h=10 m=3
